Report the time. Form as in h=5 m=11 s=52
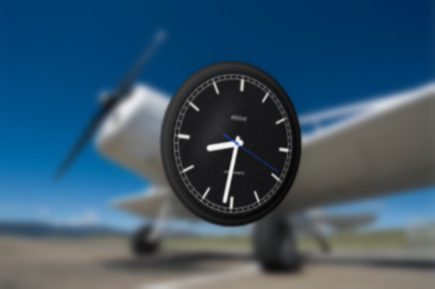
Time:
h=8 m=31 s=19
